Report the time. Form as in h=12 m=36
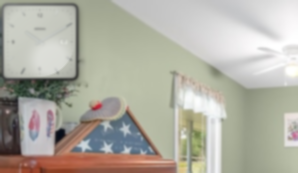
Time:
h=10 m=10
